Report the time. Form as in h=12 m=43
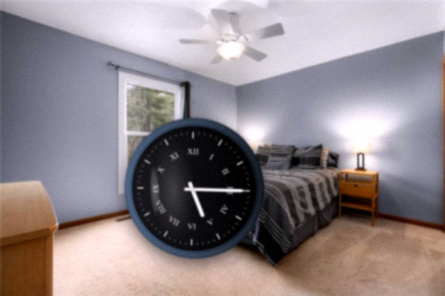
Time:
h=5 m=15
